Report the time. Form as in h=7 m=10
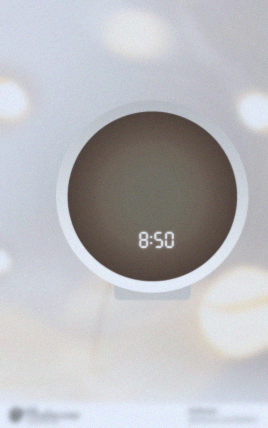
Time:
h=8 m=50
